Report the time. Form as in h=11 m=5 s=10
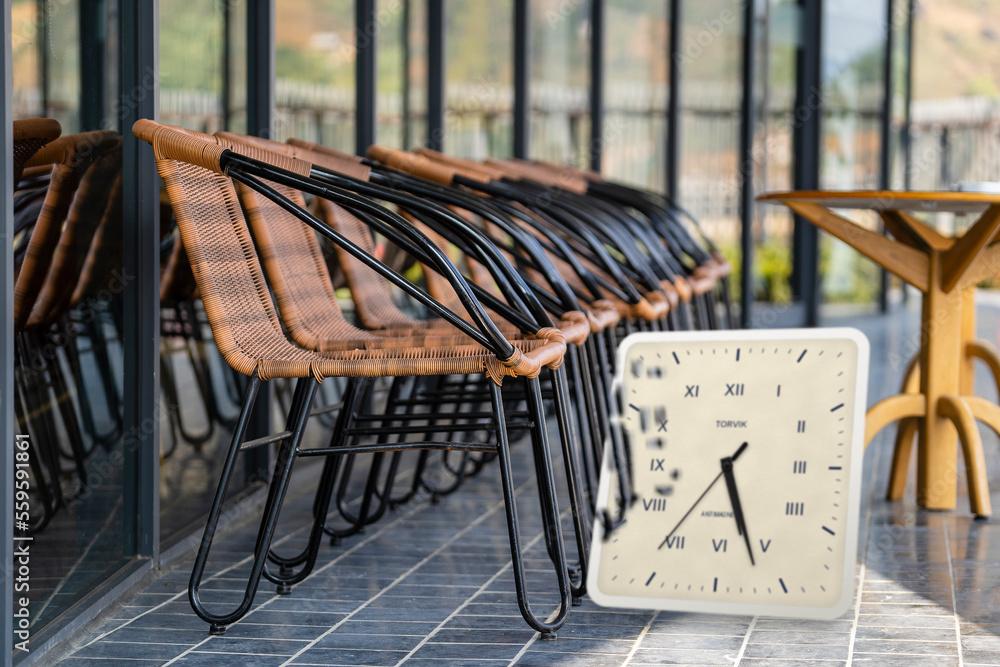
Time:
h=5 m=26 s=36
